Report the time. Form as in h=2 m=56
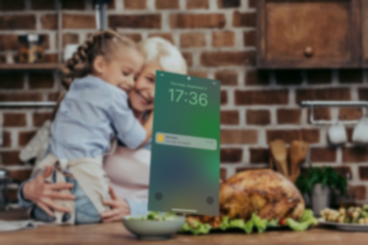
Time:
h=17 m=36
